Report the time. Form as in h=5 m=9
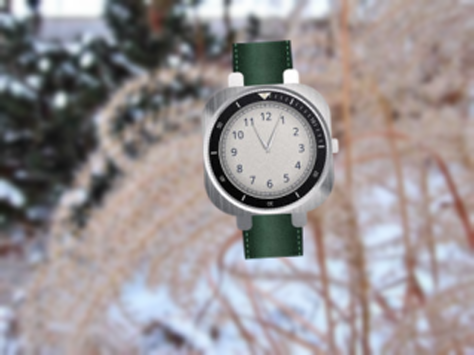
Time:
h=11 m=4
